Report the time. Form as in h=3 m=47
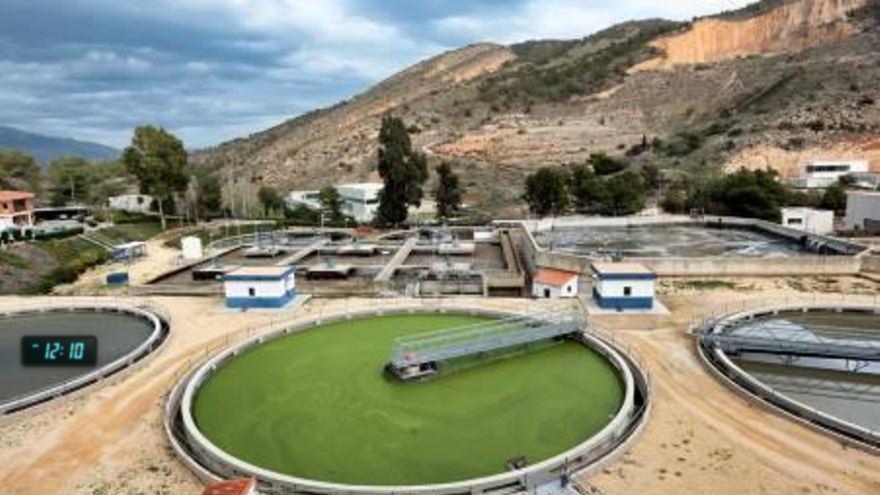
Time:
h=12 m=10
